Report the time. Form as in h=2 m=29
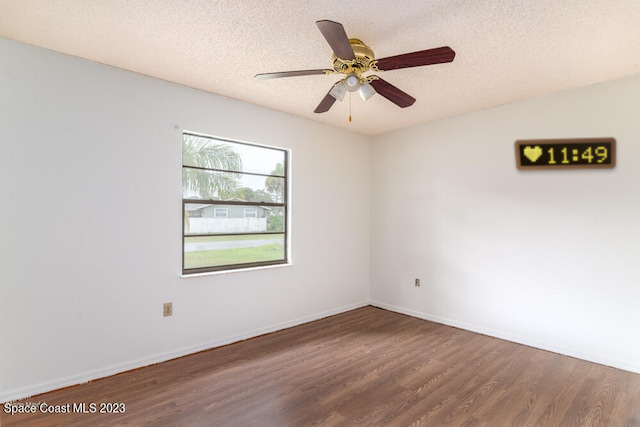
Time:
h=11 m=49
